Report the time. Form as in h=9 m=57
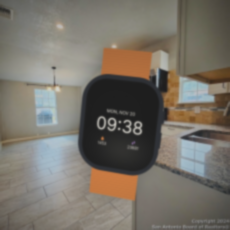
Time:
h=9 m=38
